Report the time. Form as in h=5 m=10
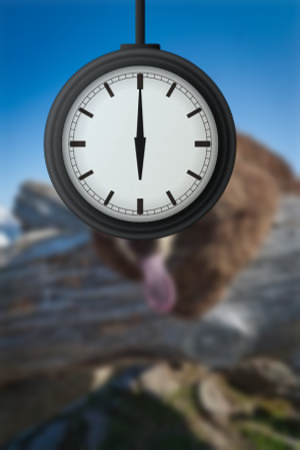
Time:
h=6 m=0
